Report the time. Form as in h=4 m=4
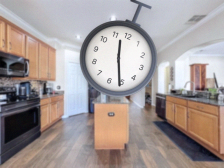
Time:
h=11 m=26
